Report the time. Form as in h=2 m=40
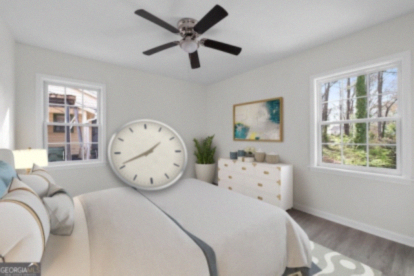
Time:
h=1 m=41
